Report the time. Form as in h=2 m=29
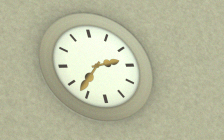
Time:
h=2 m=37
